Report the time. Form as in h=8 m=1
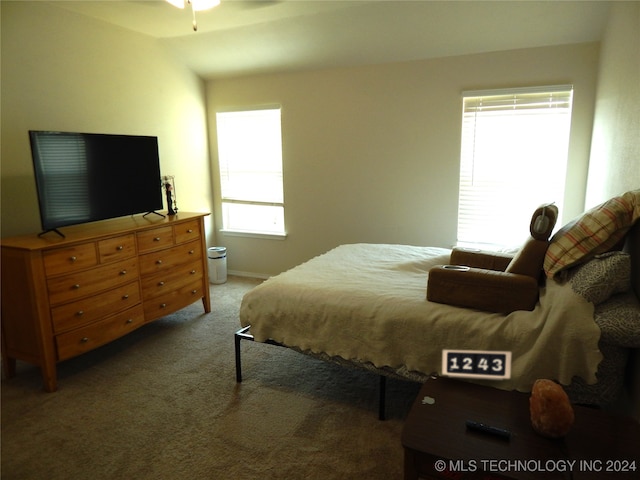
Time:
h=12 m=43
